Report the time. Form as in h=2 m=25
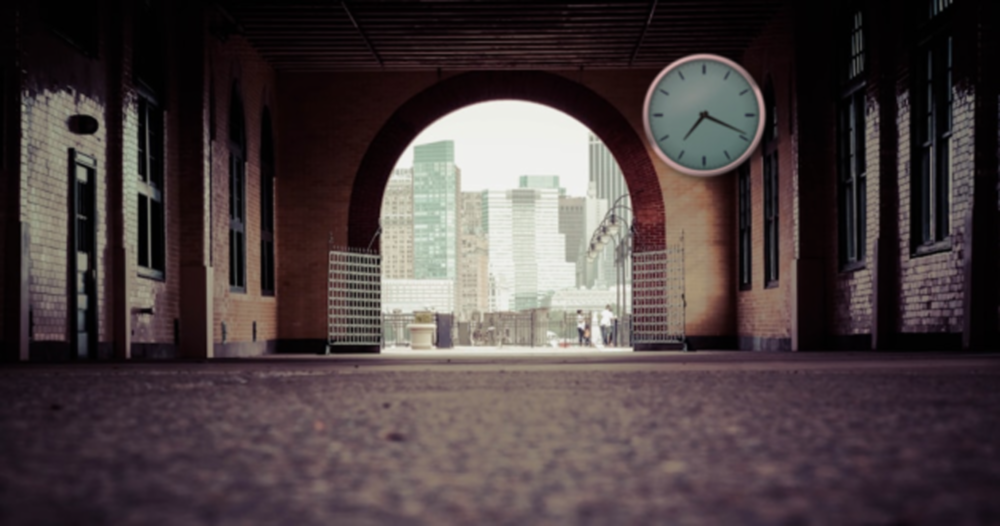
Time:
h=7 m=19
